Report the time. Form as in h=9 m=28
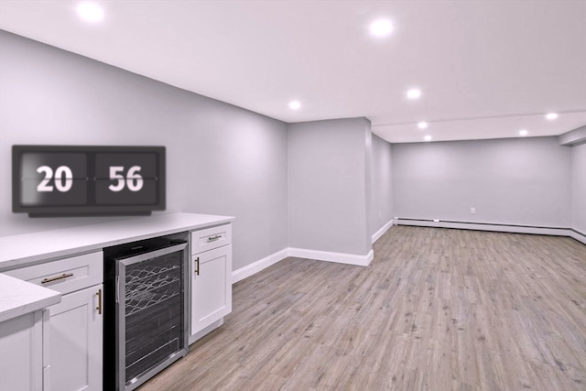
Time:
h=20 m=56
